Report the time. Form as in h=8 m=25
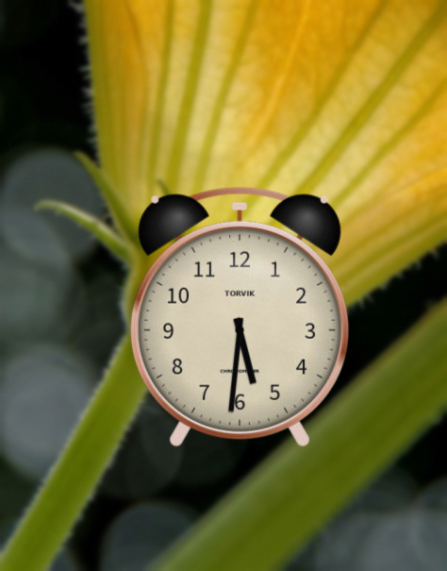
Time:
h=5 m=31
